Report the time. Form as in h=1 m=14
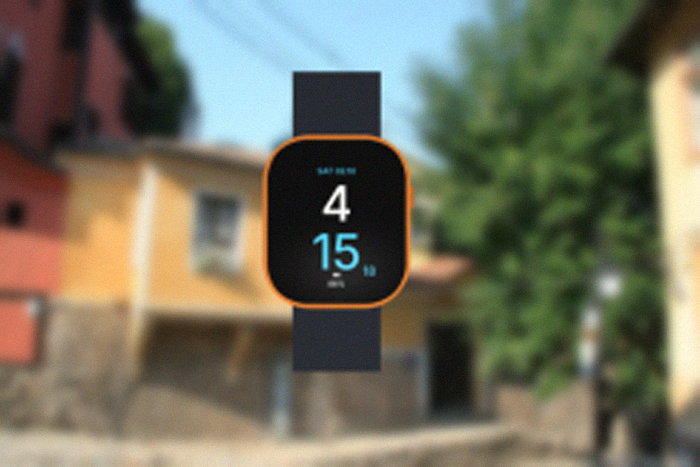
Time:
h=4 m=15
